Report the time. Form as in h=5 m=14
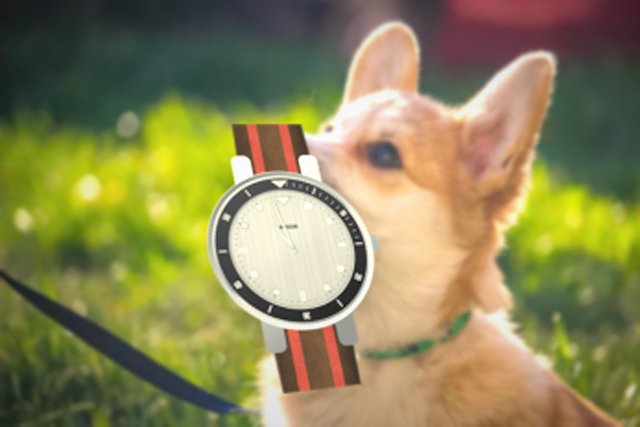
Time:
h=10 m=58
